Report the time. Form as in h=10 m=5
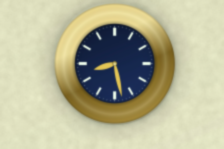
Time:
h=8 m=28
